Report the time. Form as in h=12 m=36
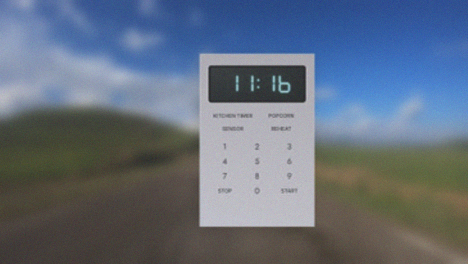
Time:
h=11 m=16
